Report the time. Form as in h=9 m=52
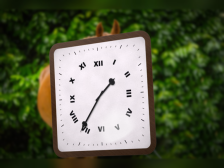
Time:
h=1 m=36
